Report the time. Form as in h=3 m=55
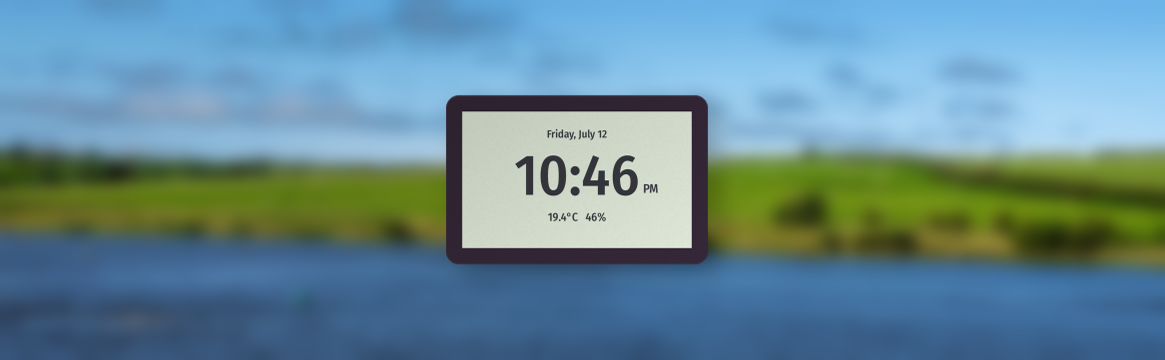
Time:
h=10 m=46
